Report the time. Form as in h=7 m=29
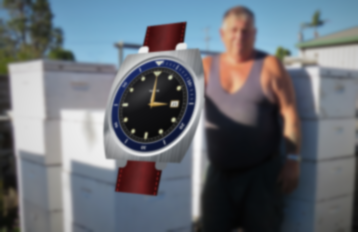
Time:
h=3 m=0
